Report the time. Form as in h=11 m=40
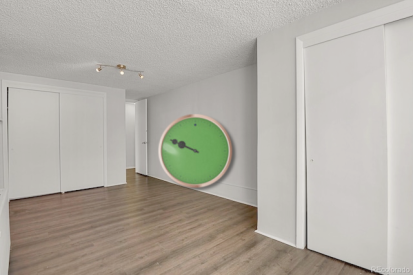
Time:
h=9 m=49
